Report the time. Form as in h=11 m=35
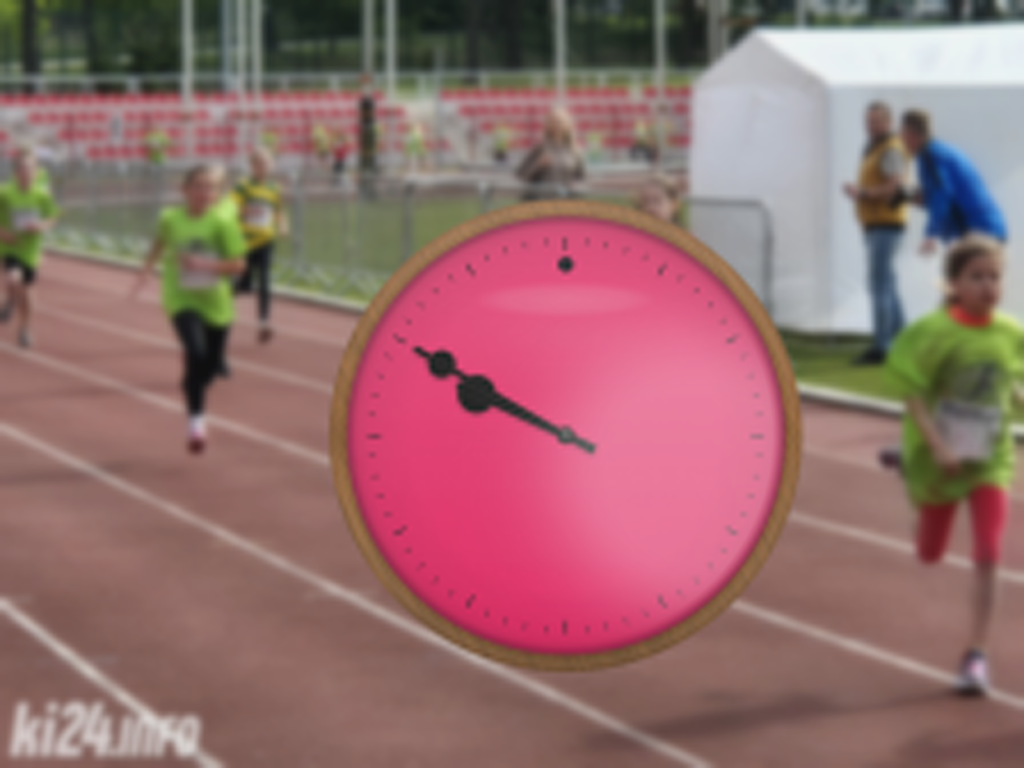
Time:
h=9 m=50
